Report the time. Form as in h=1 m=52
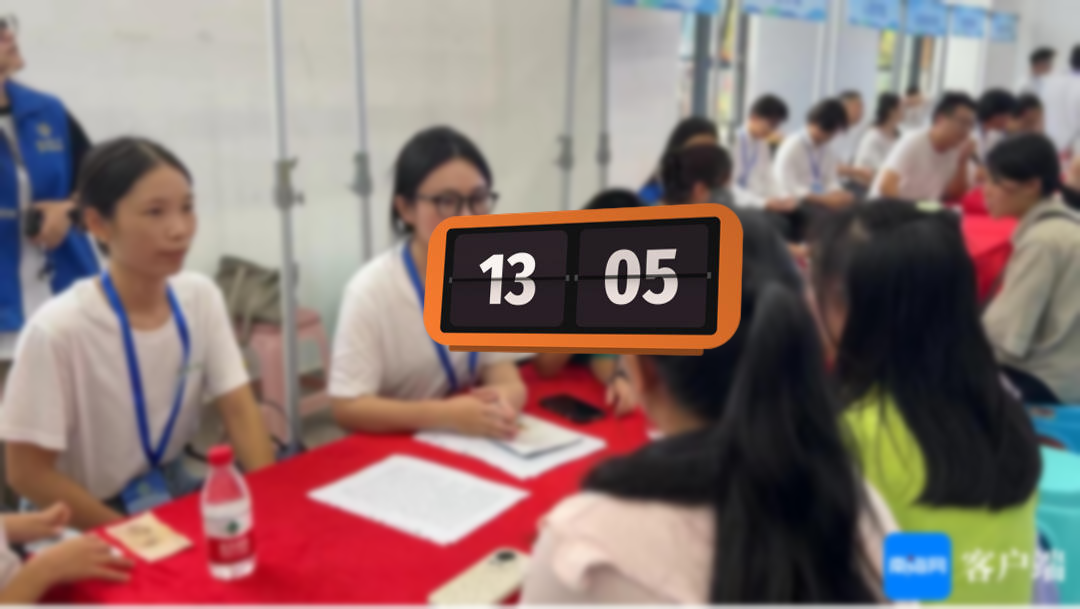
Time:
h=13 m=5
